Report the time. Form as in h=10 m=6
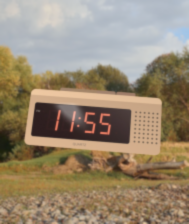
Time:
h=11 m=55
